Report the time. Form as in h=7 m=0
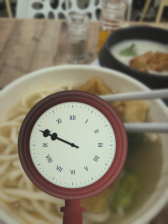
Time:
h=9 m=49
